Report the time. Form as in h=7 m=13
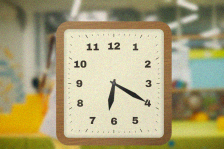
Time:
h=6 m=20
